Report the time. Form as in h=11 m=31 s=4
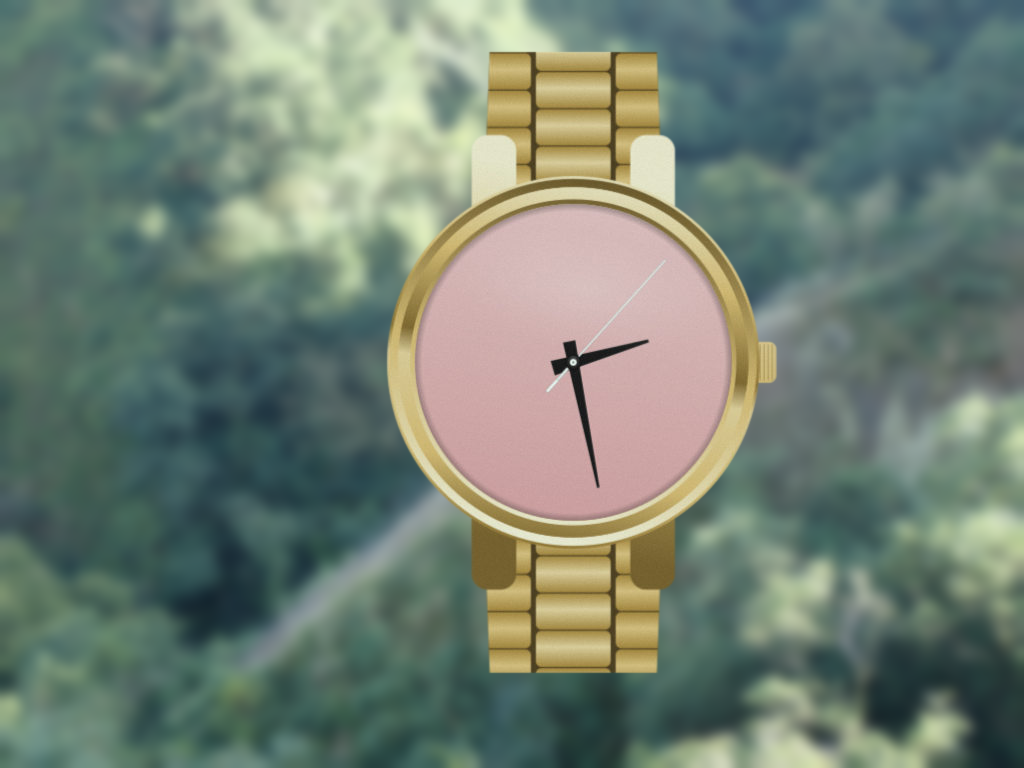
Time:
h=2 m=28 s=7
